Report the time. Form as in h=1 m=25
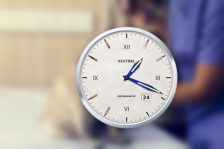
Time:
h=1 m=19
